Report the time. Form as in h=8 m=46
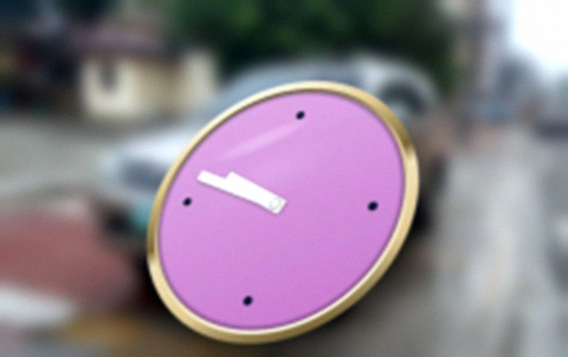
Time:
h=9 m=48
